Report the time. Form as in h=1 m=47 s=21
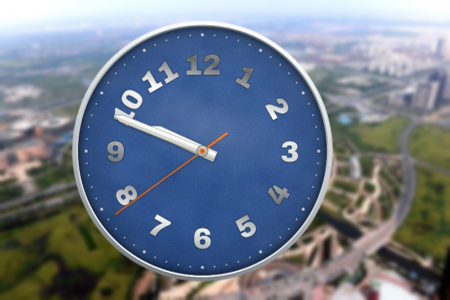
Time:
h=9 m=48 s=39
